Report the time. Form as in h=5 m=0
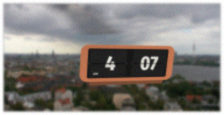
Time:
h=4 m=7
